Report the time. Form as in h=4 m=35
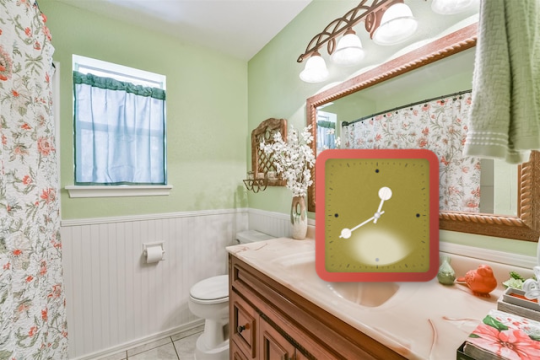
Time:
h=12 m=40
